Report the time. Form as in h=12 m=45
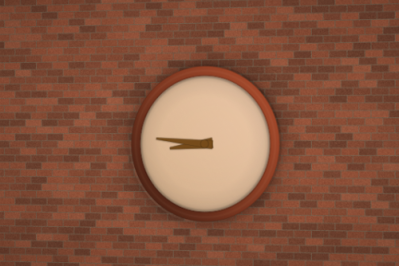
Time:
h=8 m=46
